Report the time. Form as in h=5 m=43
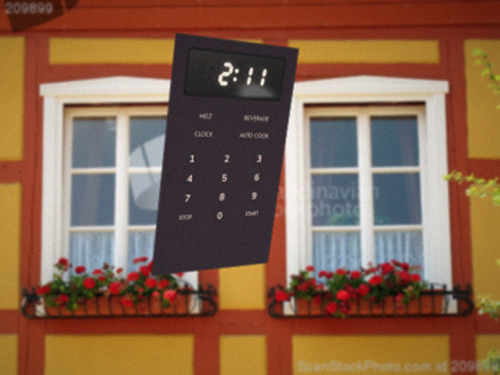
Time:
h=2 m=11
